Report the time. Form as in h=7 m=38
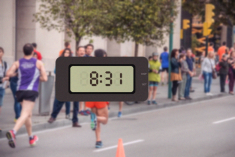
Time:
h=8 m=31
